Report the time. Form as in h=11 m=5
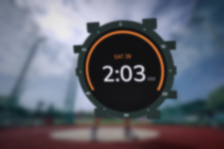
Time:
h=2 m=3
